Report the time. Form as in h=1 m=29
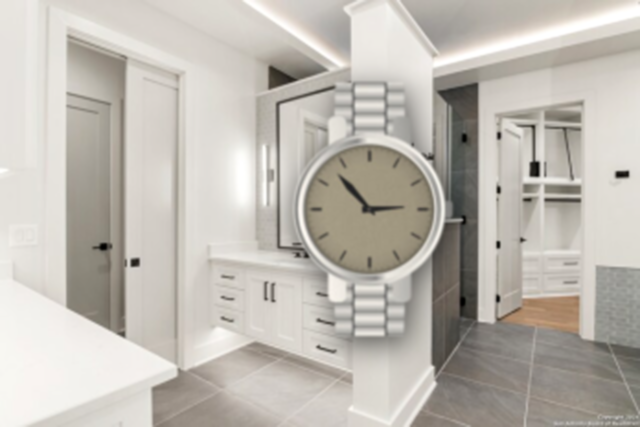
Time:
h=2 m=53
